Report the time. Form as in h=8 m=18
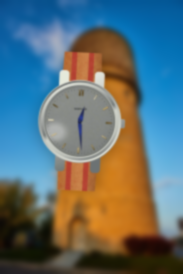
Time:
h=12 m=29
